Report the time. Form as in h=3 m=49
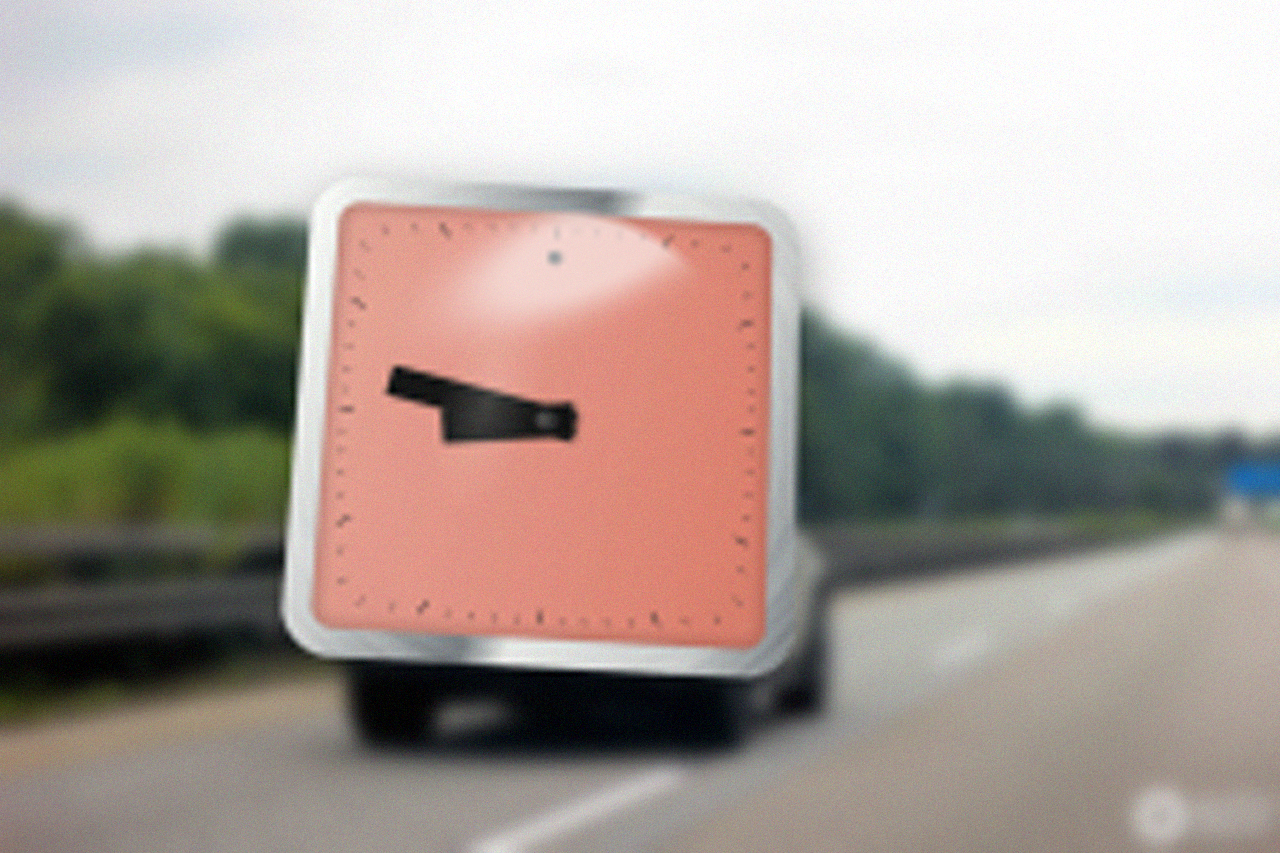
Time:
h=8 m=47
